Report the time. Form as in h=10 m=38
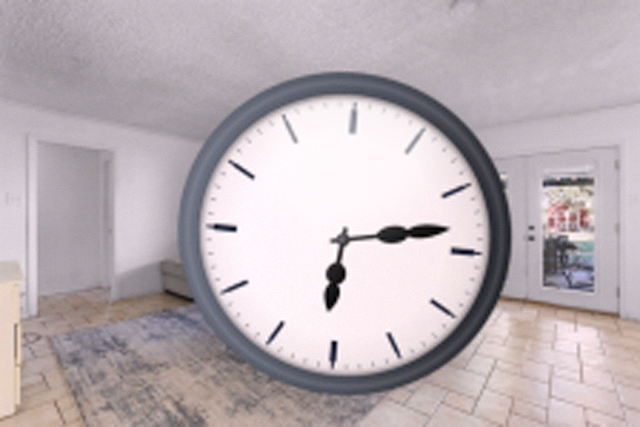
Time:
h=6 m=13
